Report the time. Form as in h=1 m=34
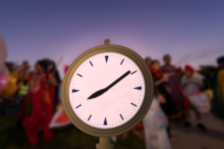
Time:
h=8 m=9
